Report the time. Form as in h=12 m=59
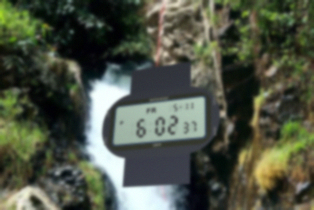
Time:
h=6 m=2
